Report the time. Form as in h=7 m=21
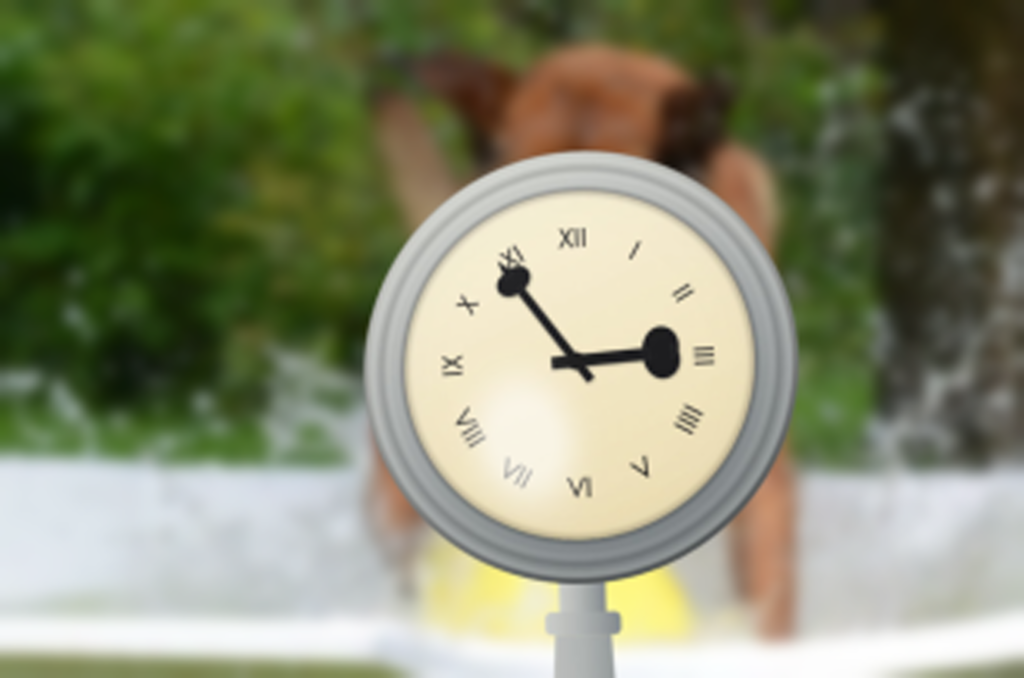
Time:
h=2 m=54
